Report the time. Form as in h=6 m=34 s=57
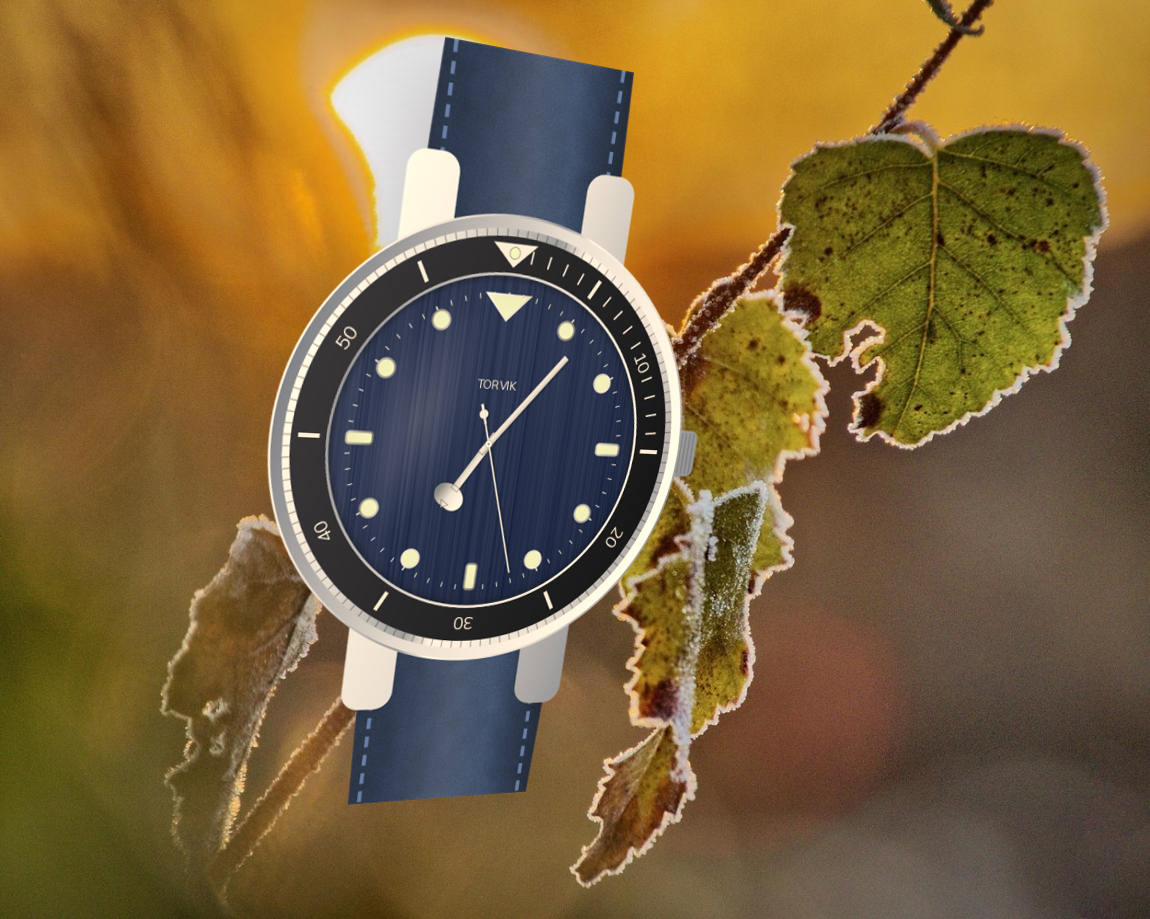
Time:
h=7 m=6 s=27
